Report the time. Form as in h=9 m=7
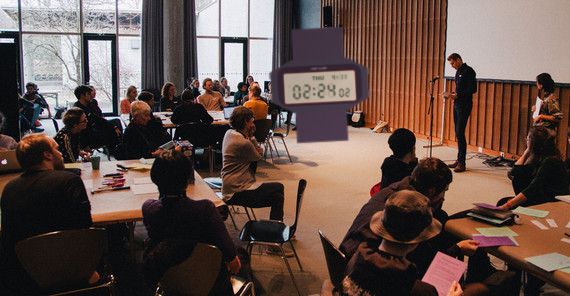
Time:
h=2 m=24
